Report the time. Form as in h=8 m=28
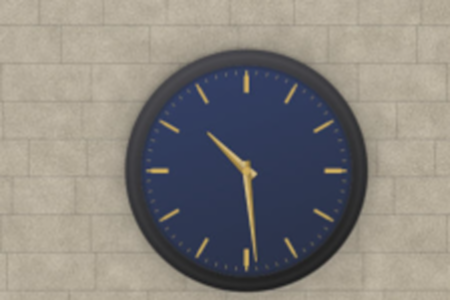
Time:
h=10 m=29
